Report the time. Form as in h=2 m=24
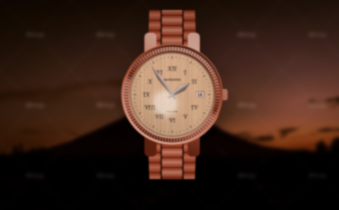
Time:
h=1 m=54
